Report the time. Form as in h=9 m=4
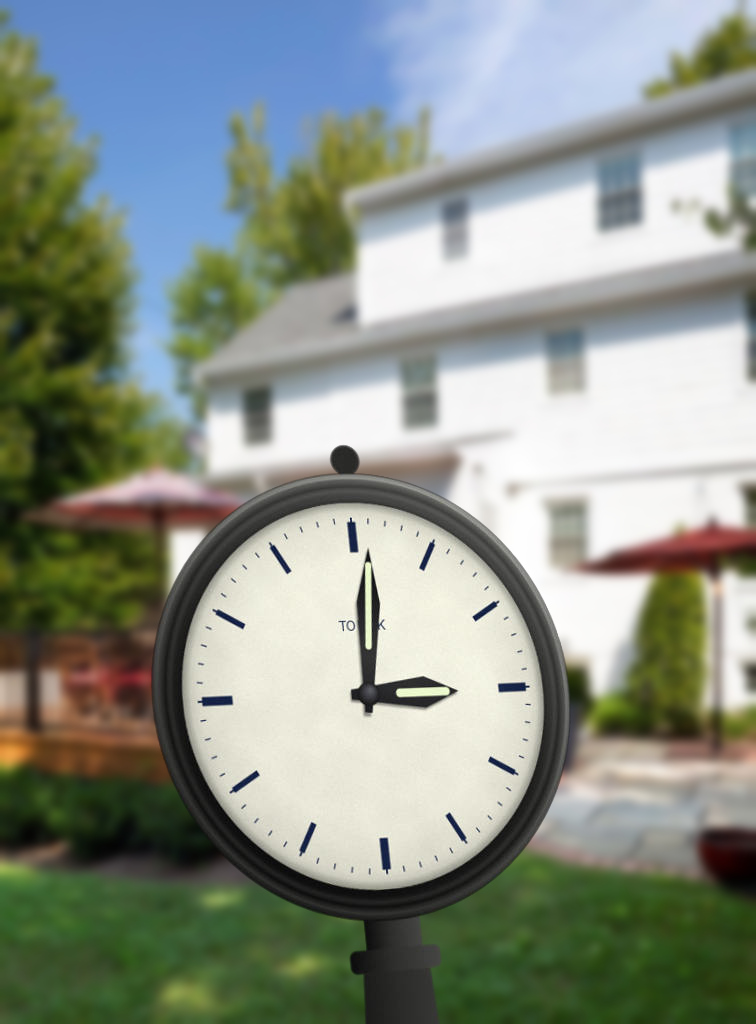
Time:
h=3 m=1
